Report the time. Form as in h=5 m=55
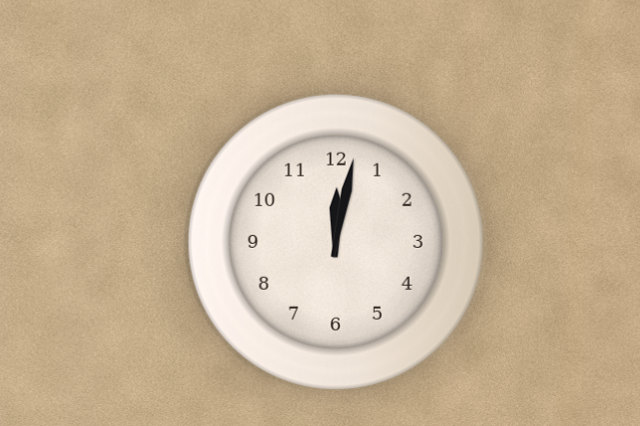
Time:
h=12 m=2
